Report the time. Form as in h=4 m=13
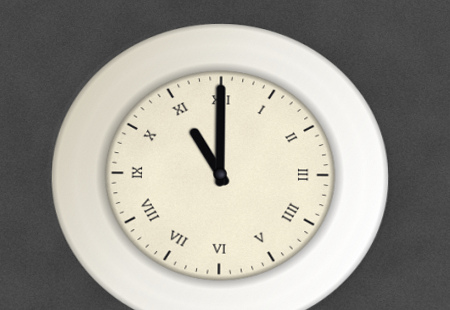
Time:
h=11 m=0
